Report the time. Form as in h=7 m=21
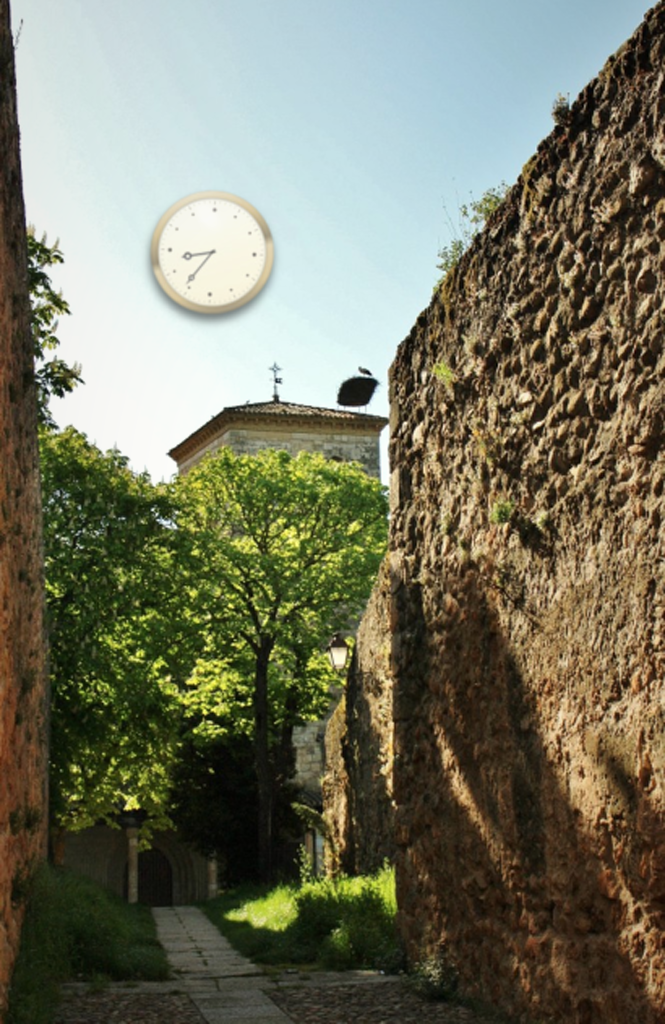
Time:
h=8 m=36
